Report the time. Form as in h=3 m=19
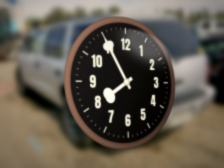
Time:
h=7 m=55
